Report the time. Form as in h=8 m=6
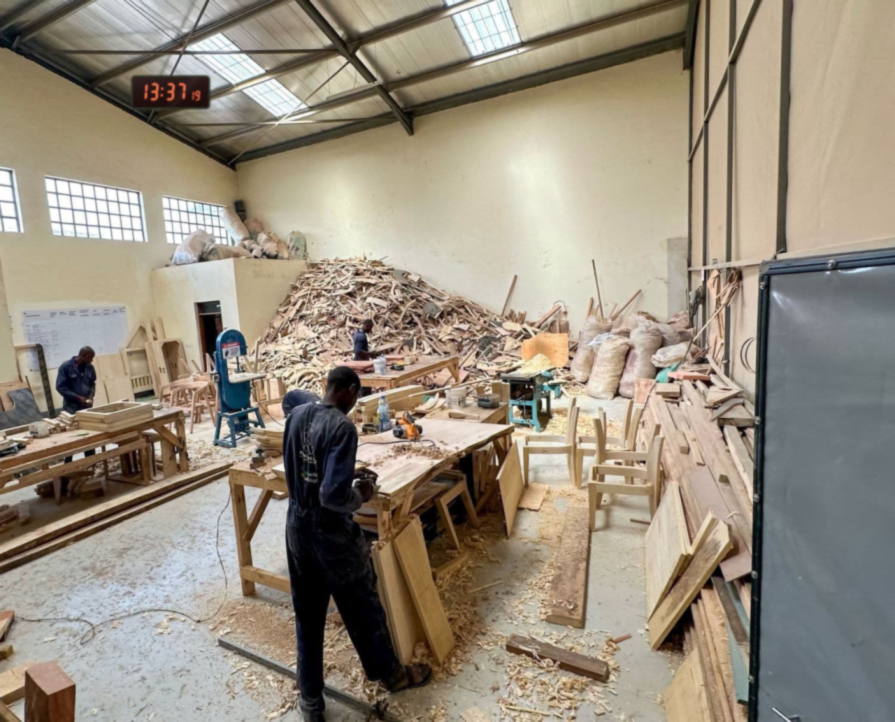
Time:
h=13 m=37
